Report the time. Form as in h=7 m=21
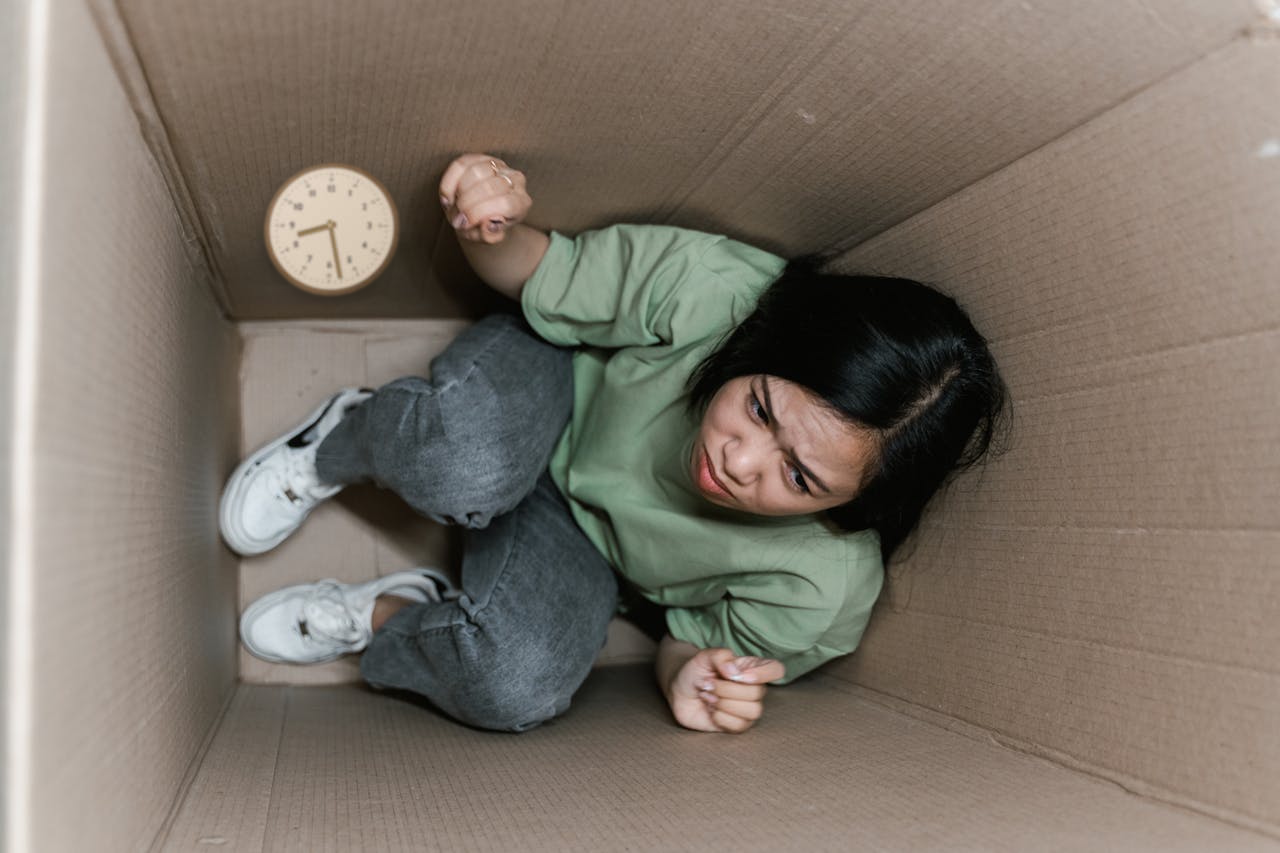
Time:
h=8 m=28
